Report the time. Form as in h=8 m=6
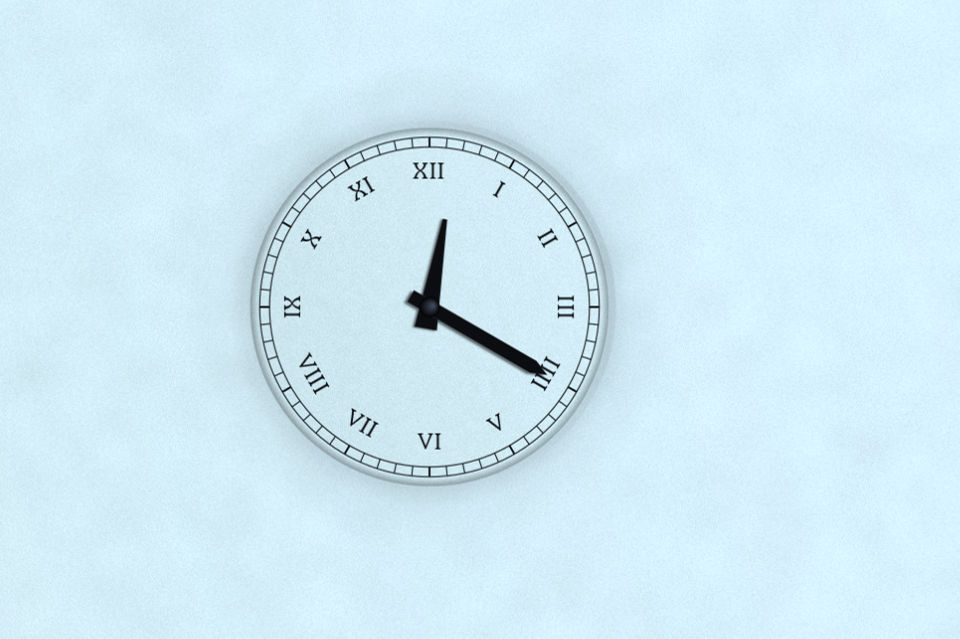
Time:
h=12 m=20
